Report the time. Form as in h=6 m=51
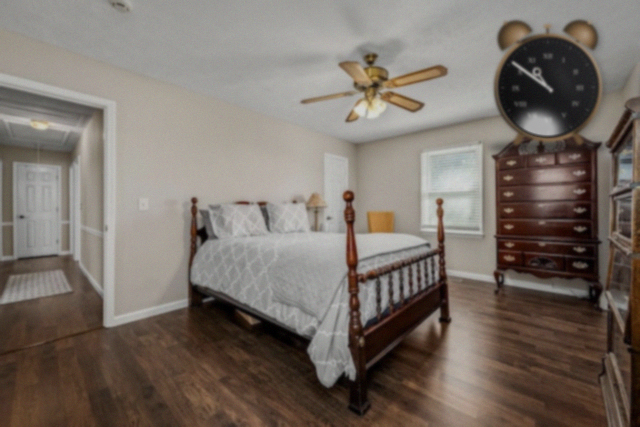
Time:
h=10 m=51
